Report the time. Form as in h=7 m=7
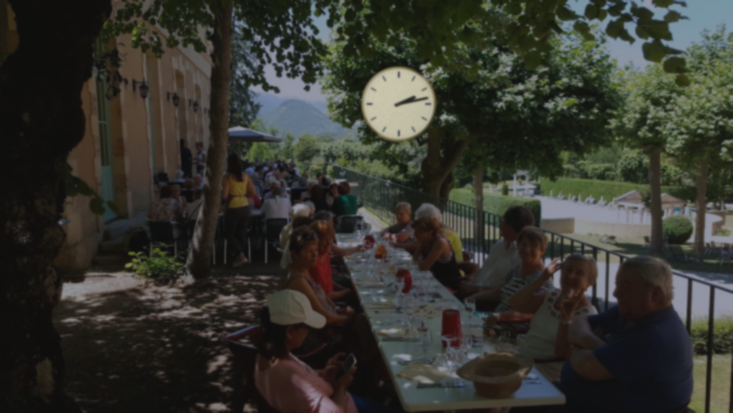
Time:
h=2 m=13
